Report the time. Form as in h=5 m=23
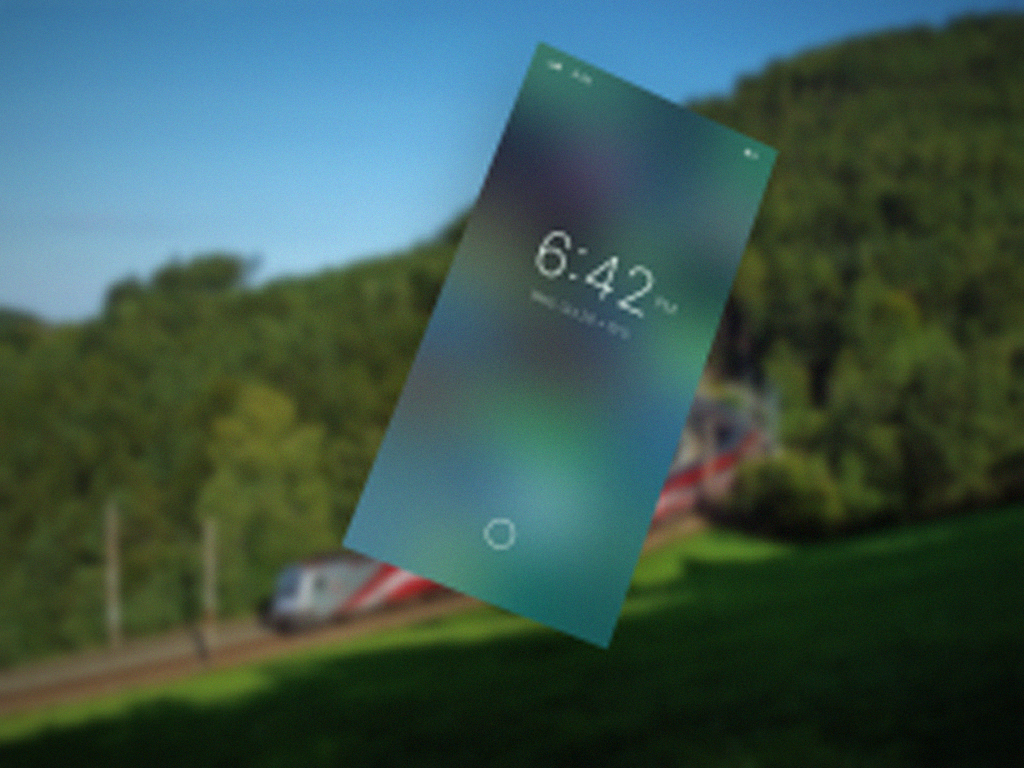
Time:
h=6 m=42
